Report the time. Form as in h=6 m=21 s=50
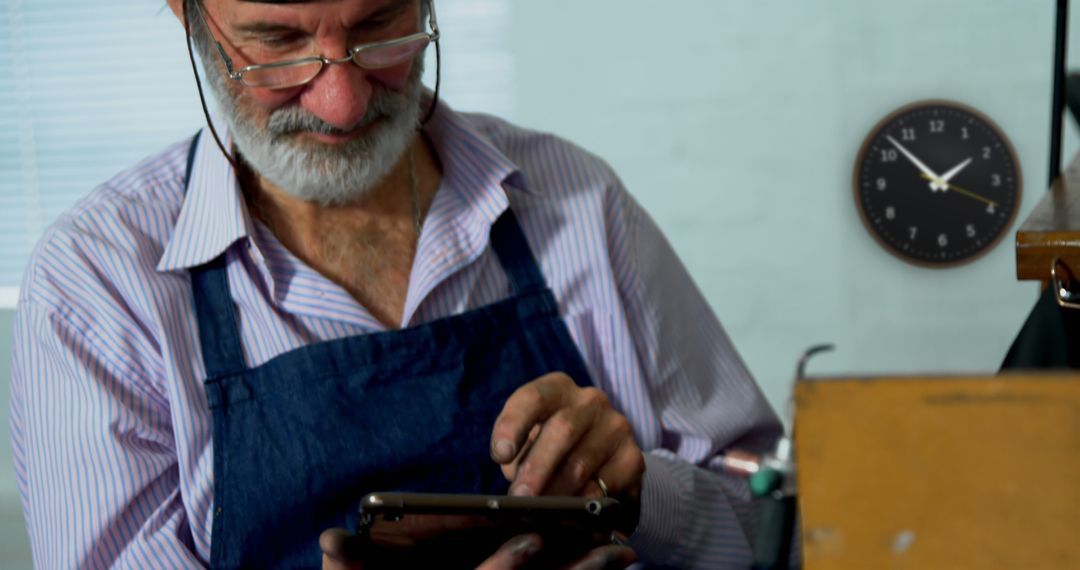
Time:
h=1 m=52 s=19
